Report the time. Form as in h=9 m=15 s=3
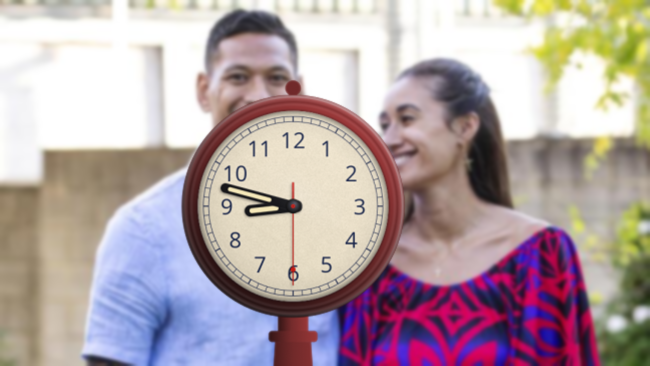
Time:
h=8 m=47 s=30
